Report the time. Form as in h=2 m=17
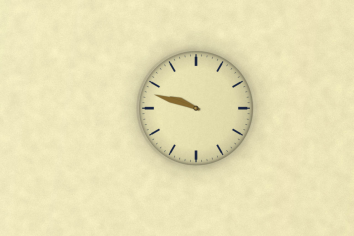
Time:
h=9 m=48
